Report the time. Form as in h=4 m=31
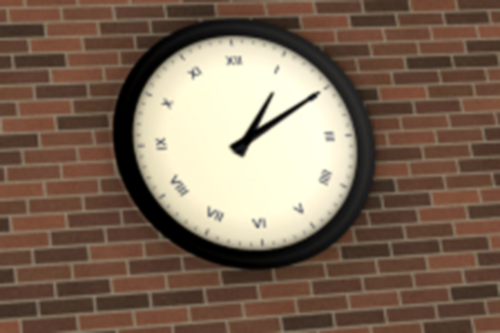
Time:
h=1 m=10
